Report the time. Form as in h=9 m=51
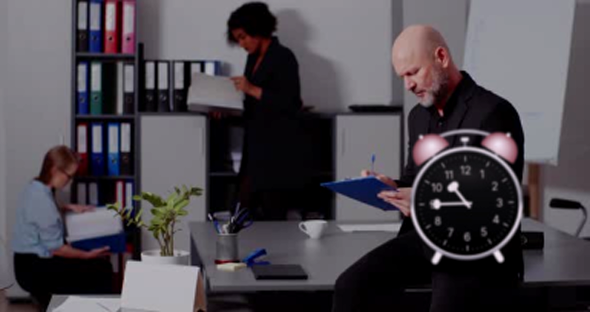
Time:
h=10 m=45
